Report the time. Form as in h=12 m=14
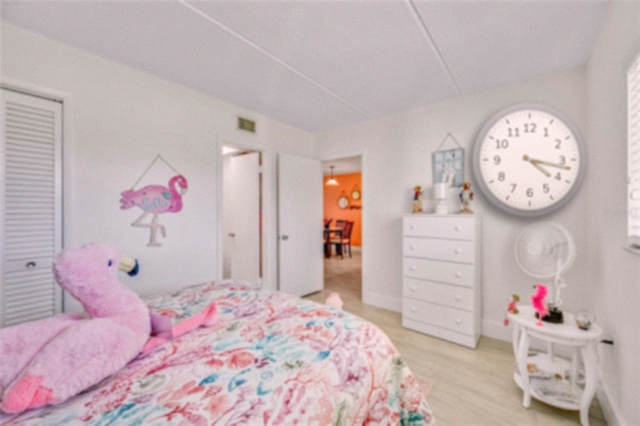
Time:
h=4 m=17
